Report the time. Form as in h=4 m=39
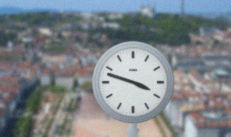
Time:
h=3 m=48
